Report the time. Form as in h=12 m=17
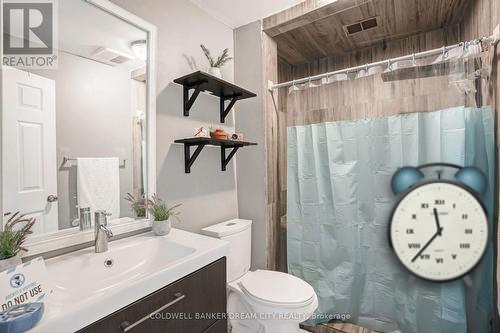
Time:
h=11 m=37
